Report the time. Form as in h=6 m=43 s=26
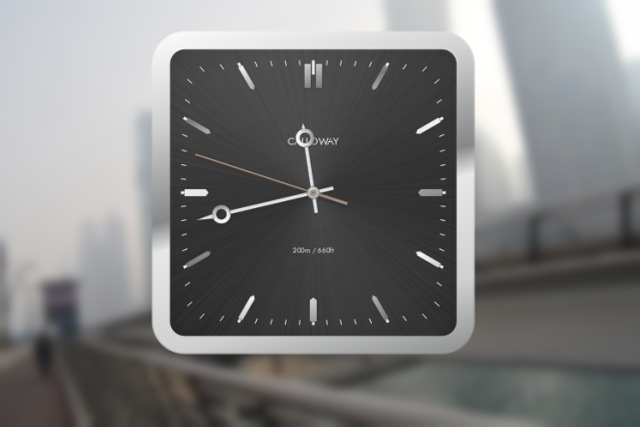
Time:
h=11 m=42 s=48
